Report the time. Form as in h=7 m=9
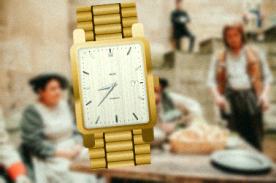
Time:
h=8 m=37
